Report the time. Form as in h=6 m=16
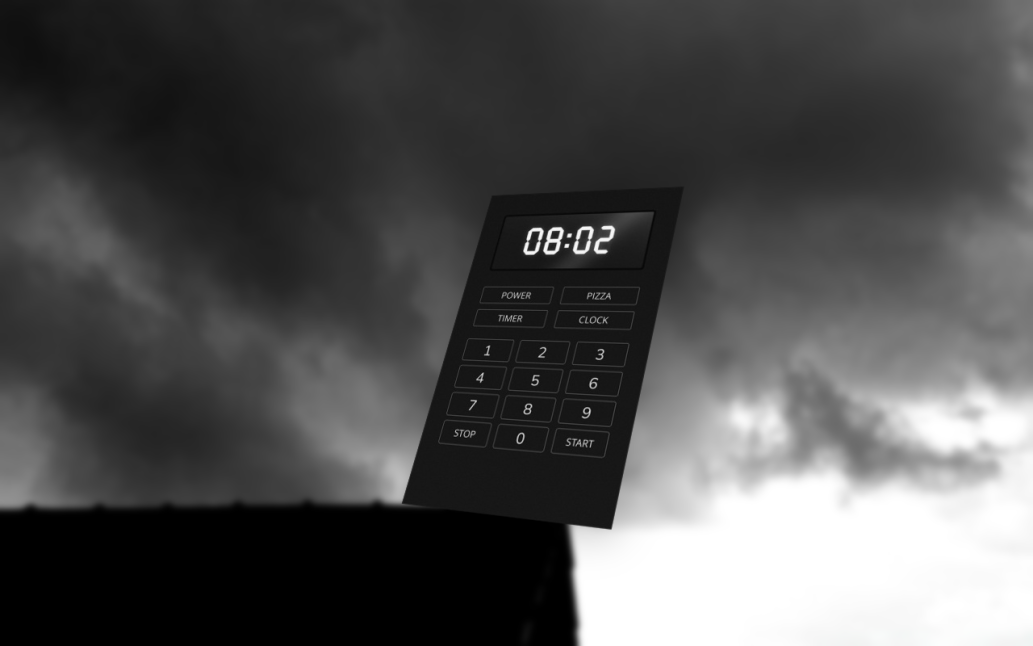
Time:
h=8 m=2
